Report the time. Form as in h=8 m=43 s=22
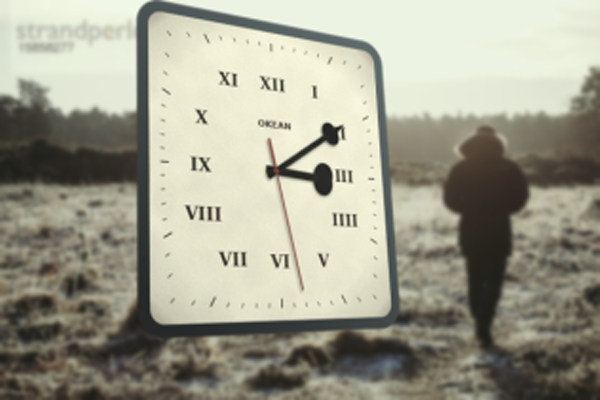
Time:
h=3 m=9 s=28
